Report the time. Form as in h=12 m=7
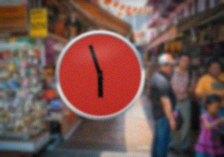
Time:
h=5 m=57
